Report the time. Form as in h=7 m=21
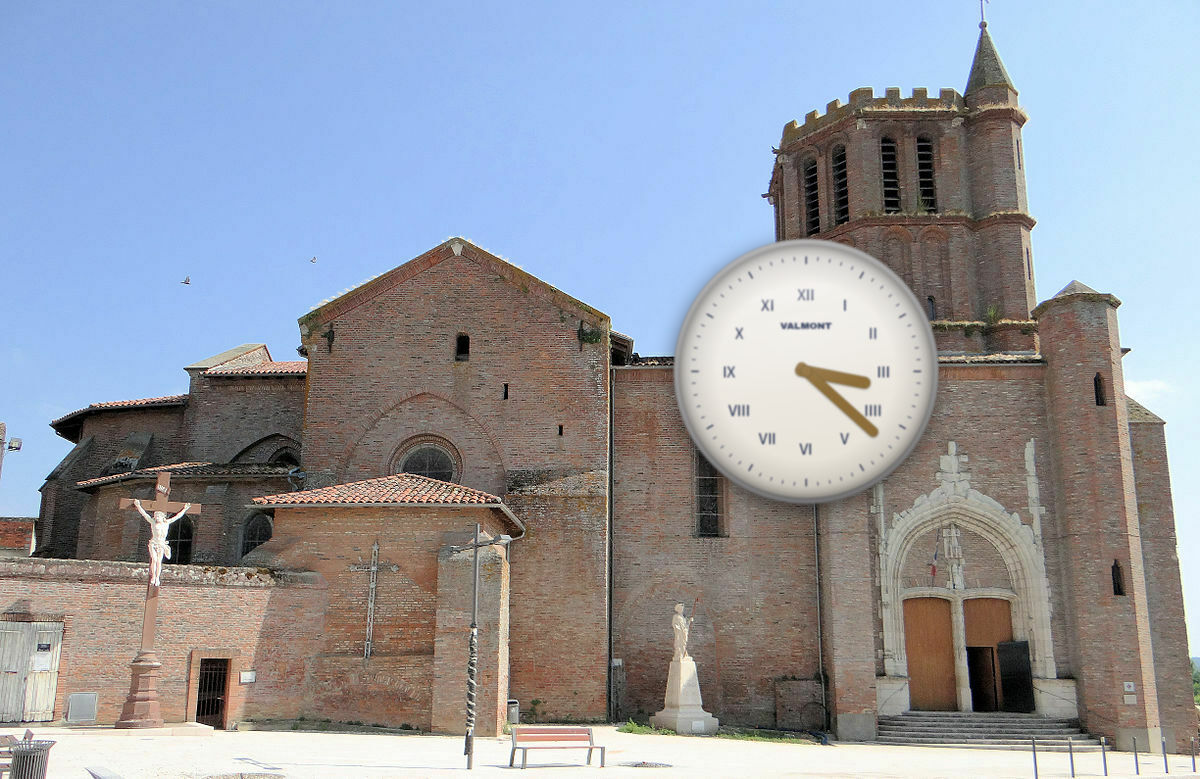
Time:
h=3 m=22
